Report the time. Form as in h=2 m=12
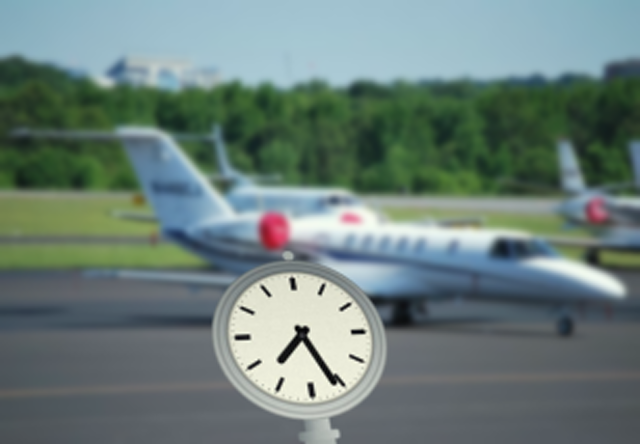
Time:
h=7 m=26
